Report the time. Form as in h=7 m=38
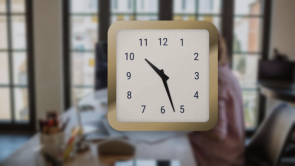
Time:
h=10 m=27
